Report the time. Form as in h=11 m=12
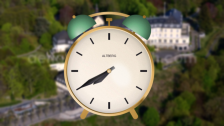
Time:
h=7 m=40
